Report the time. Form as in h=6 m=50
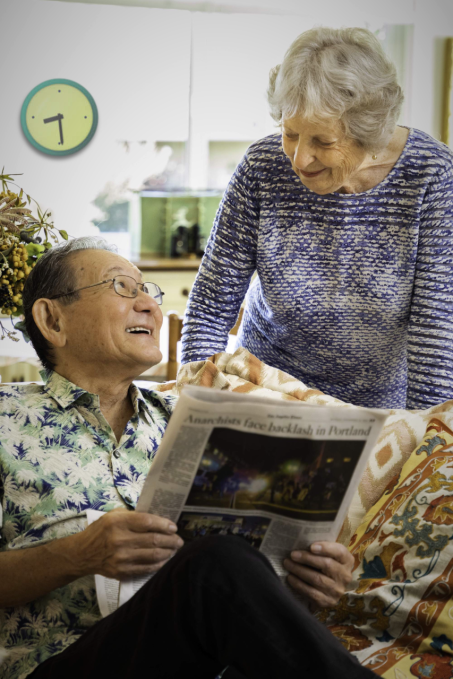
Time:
h=8 m=29
